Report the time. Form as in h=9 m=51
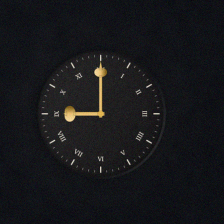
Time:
h=9 m=0
